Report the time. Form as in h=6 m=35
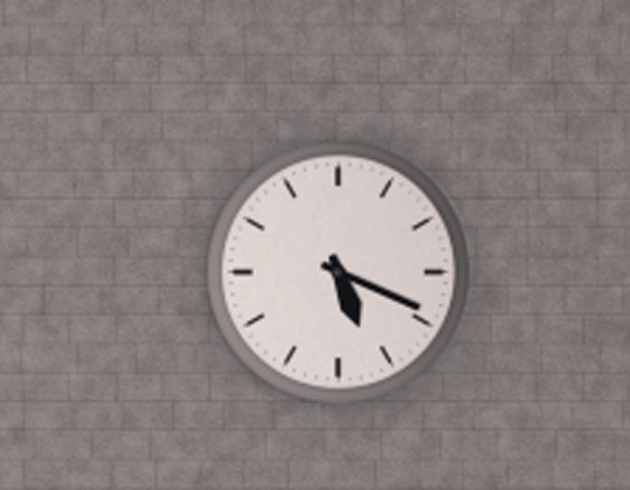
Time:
h=5 m=19
